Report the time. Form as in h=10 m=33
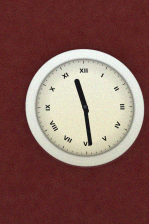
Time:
h=11 m=29
